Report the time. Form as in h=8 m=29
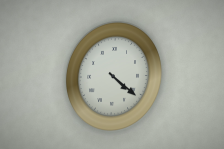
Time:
h=4 m=21
